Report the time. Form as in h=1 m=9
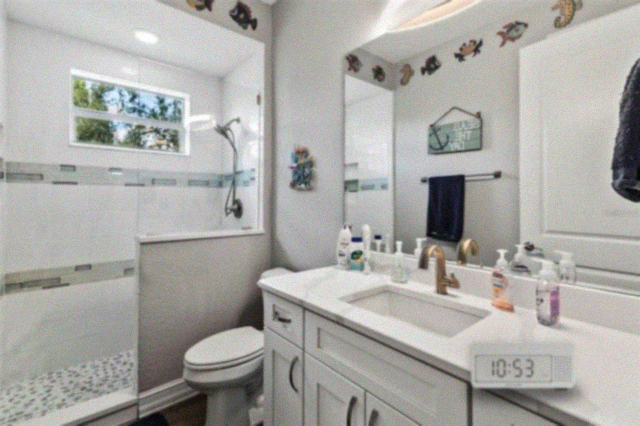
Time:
h=10 m=53
